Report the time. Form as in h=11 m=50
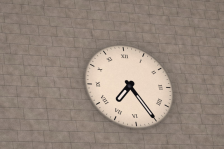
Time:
h=7 m=25
